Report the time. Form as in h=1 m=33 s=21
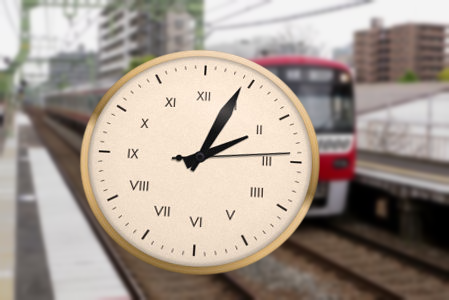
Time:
h=2 m=4 s=14
